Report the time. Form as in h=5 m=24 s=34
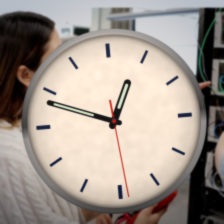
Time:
h=12 m=48 s=29
